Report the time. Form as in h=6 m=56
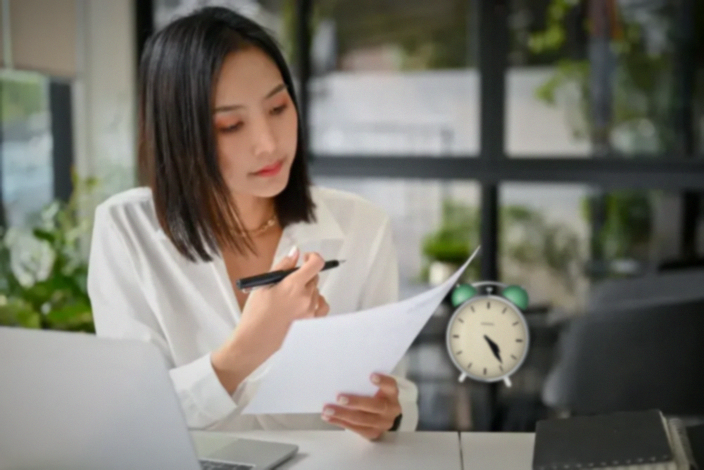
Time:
h=4 m=24
